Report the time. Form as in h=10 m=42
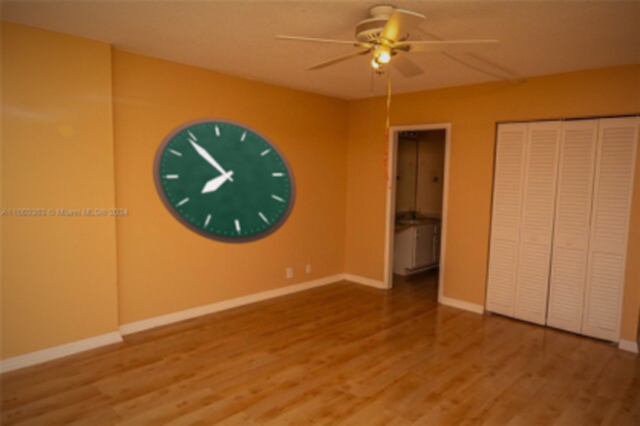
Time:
h=7 m=54
